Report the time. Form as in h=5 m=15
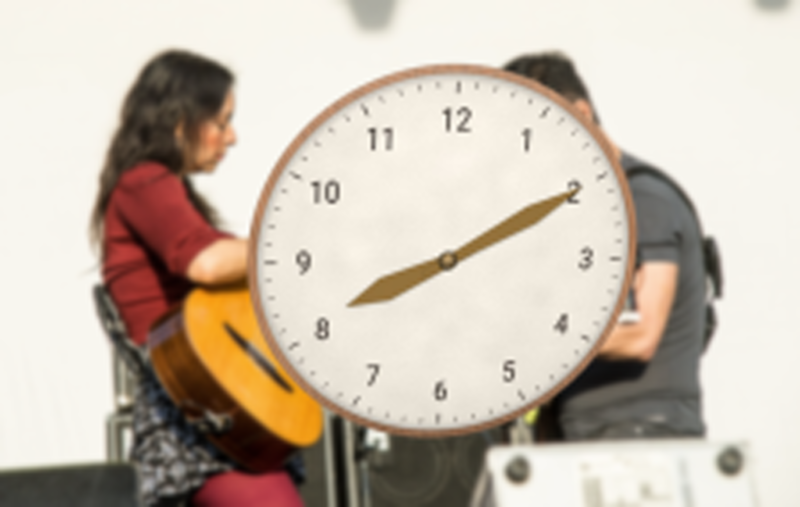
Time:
h=8 m=10
